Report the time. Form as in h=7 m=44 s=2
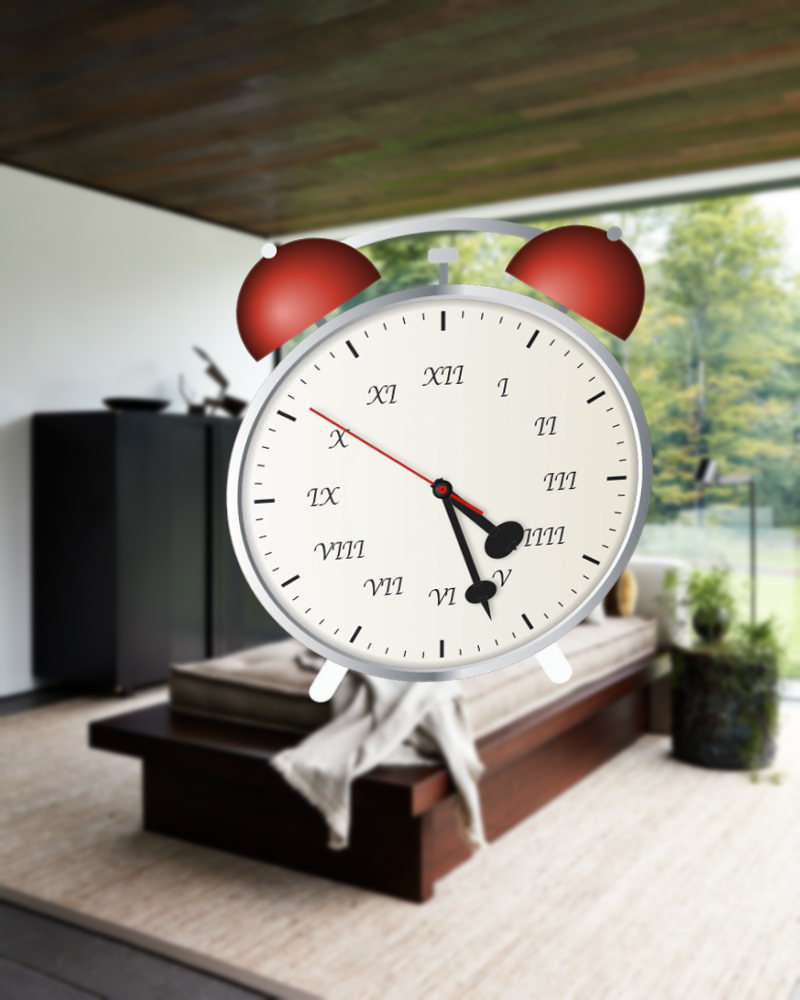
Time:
h=4 m=26 s=51
